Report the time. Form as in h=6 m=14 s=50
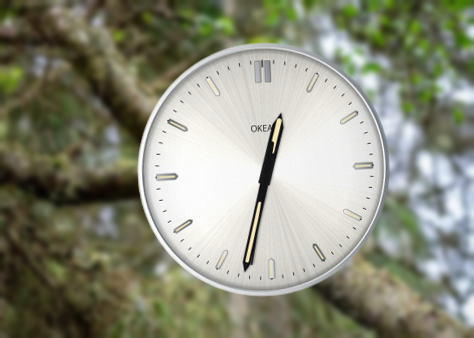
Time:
h=12 m=32 s=32
